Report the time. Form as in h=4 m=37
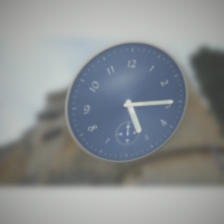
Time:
h=5 m=15
